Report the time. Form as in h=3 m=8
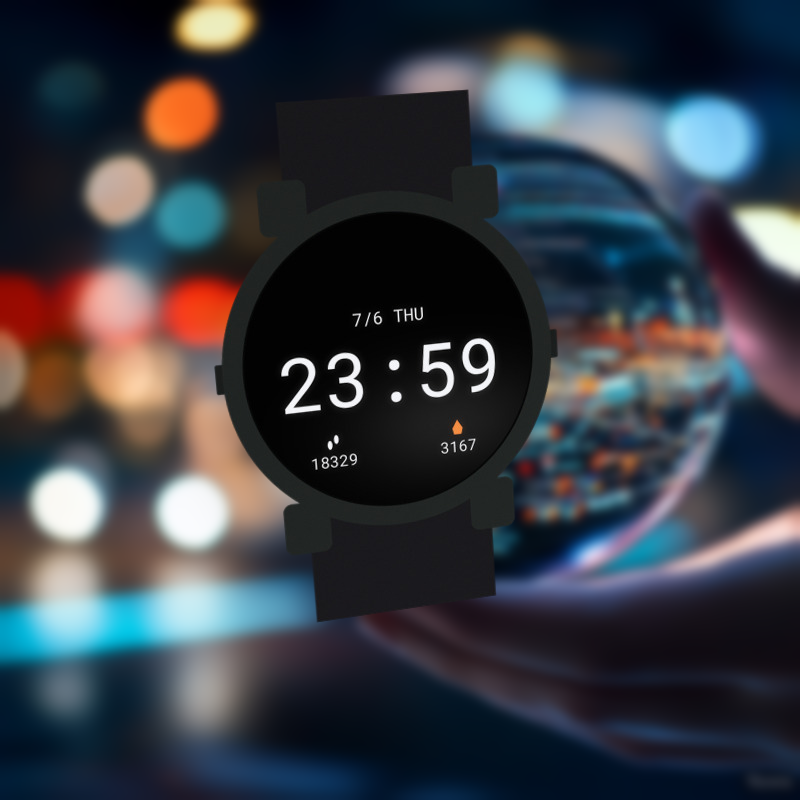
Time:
h=23 m=59
